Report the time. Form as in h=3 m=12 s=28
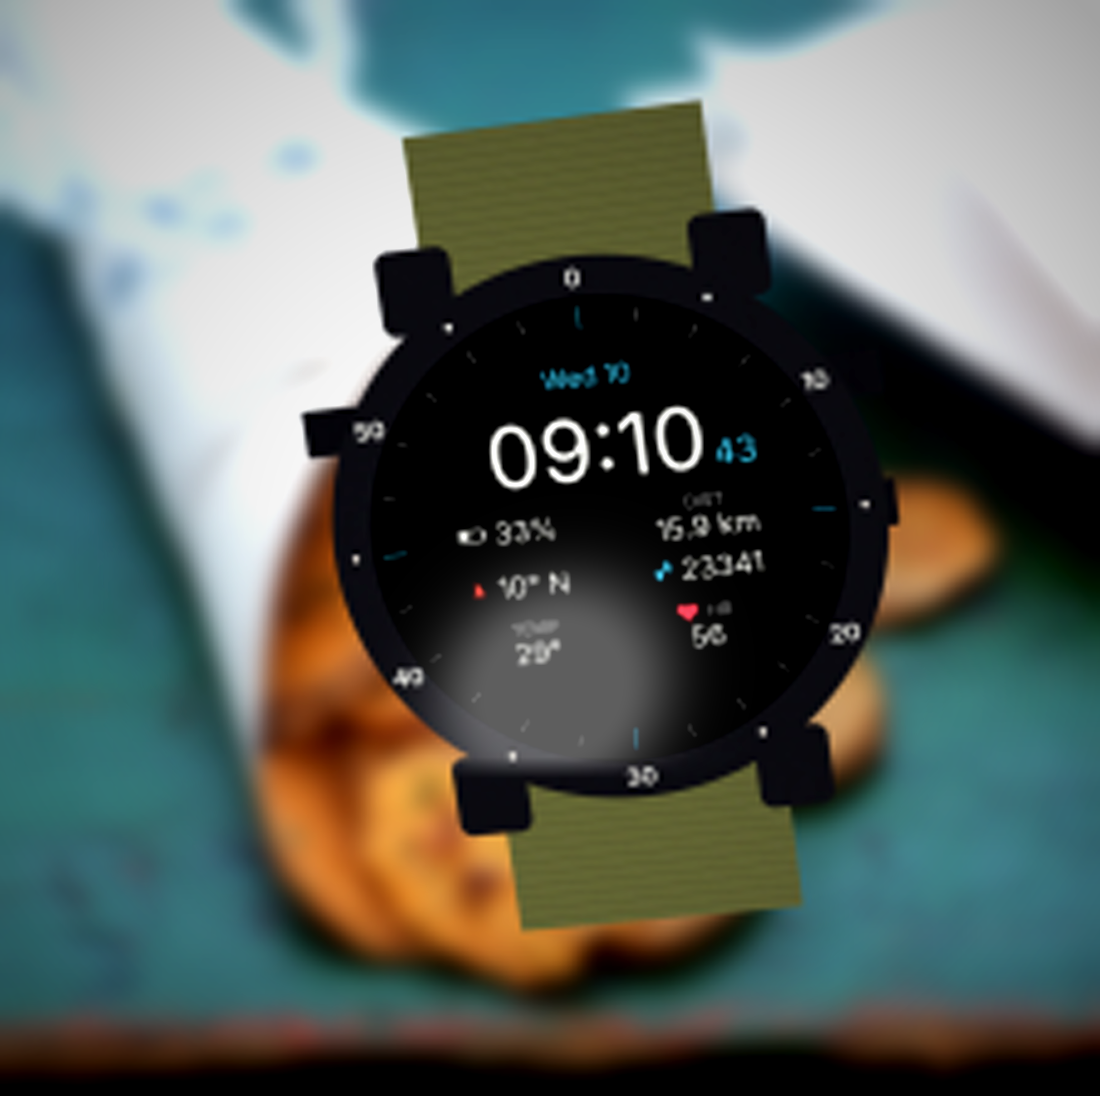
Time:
h=9 m=10 s=43
